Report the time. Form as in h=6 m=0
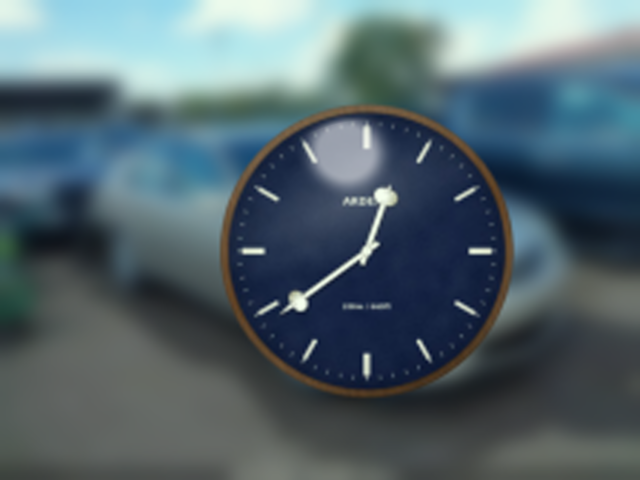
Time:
h=12 m=39
